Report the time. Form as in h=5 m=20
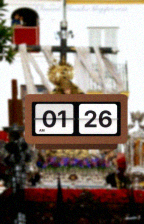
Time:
h=1 m=26
